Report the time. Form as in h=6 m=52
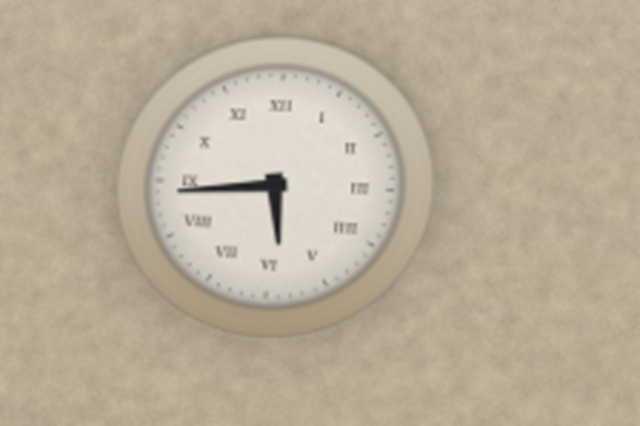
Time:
h=5 m=44
